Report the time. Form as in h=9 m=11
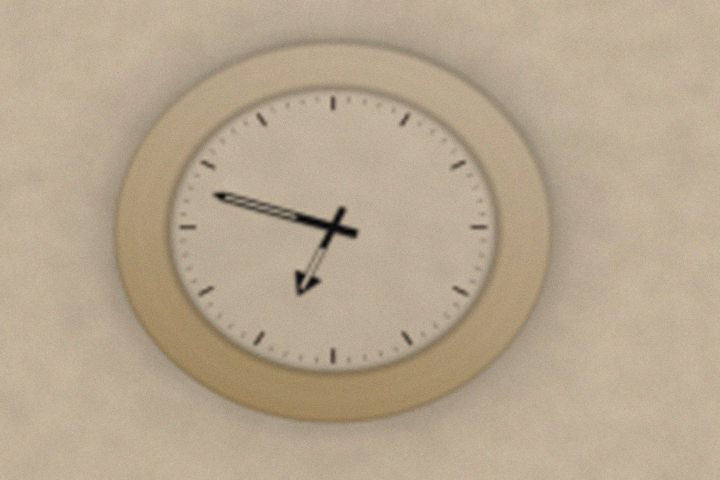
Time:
h=6 m=48
